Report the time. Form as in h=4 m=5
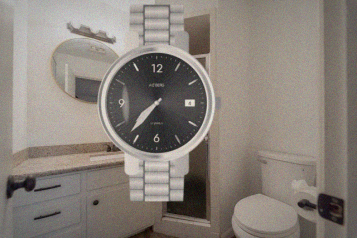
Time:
h=7 m=37
